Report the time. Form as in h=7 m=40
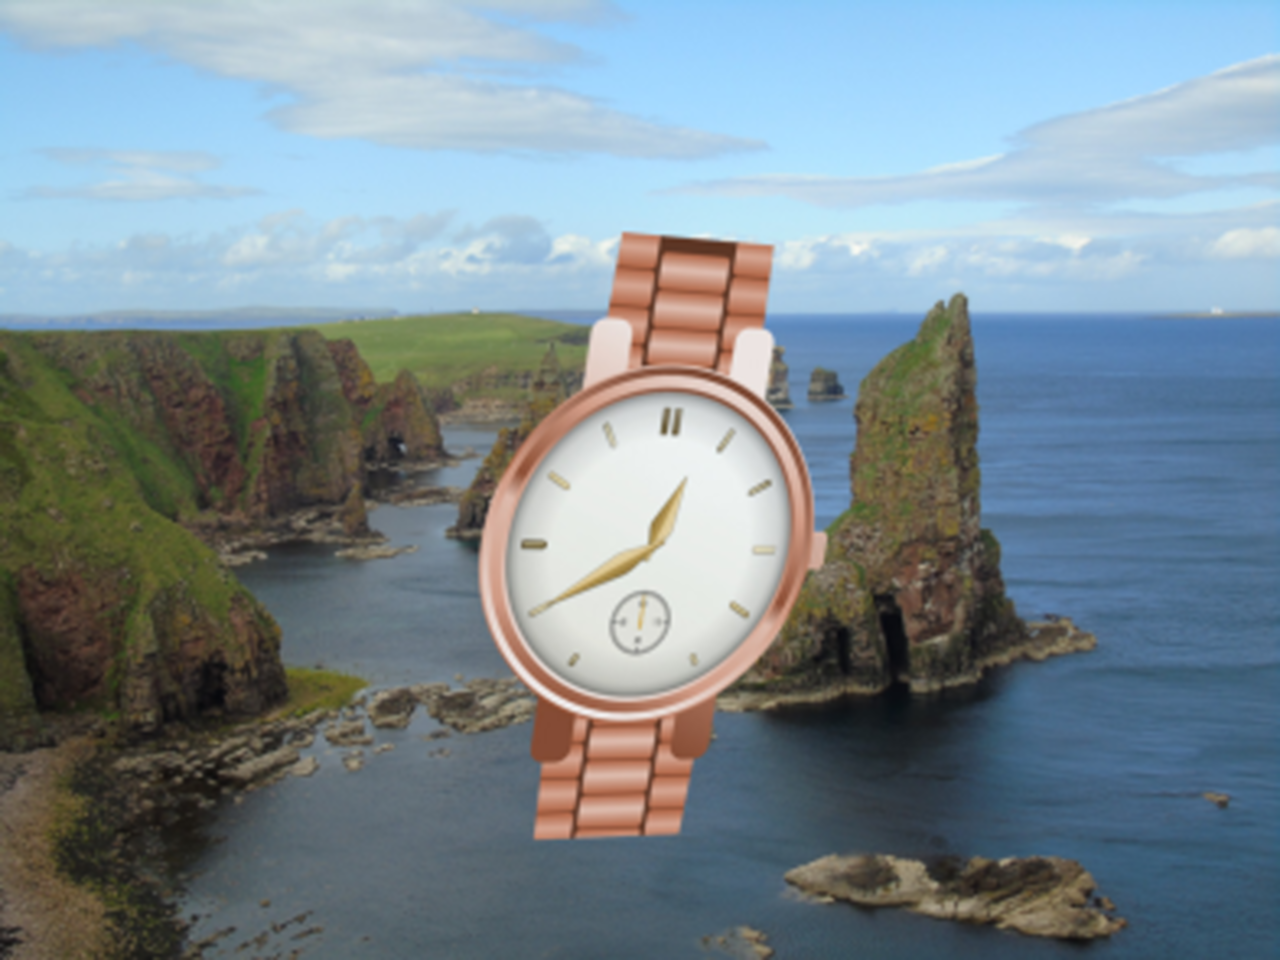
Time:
h=12 m=40
